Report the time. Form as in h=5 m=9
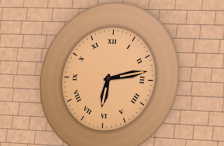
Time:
h=6 m=13
